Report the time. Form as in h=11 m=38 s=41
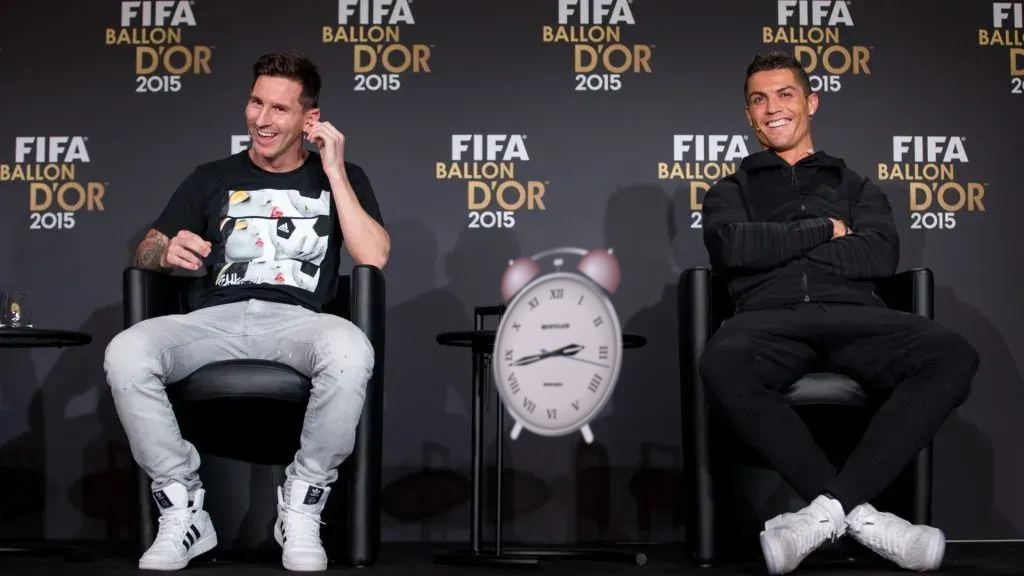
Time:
h=2 m=43 s=17
